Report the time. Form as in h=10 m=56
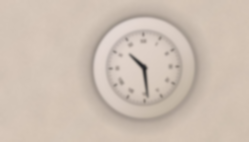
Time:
h=10 m=29
